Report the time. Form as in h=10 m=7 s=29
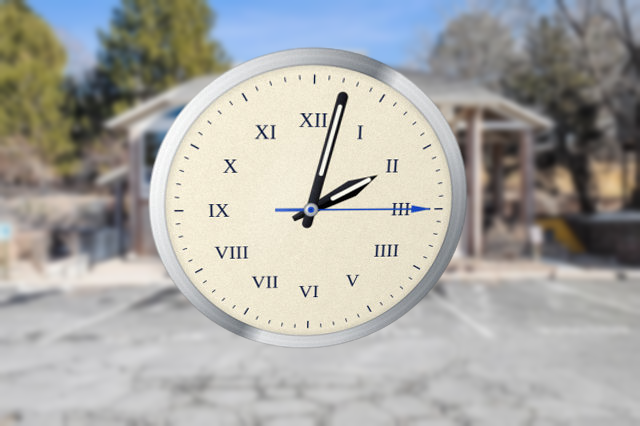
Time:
h=2 m=2 s=15
